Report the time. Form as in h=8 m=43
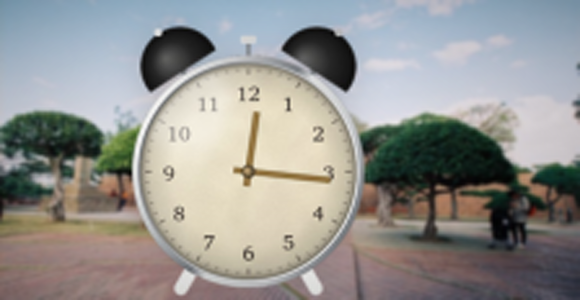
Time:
h=12 m=16
